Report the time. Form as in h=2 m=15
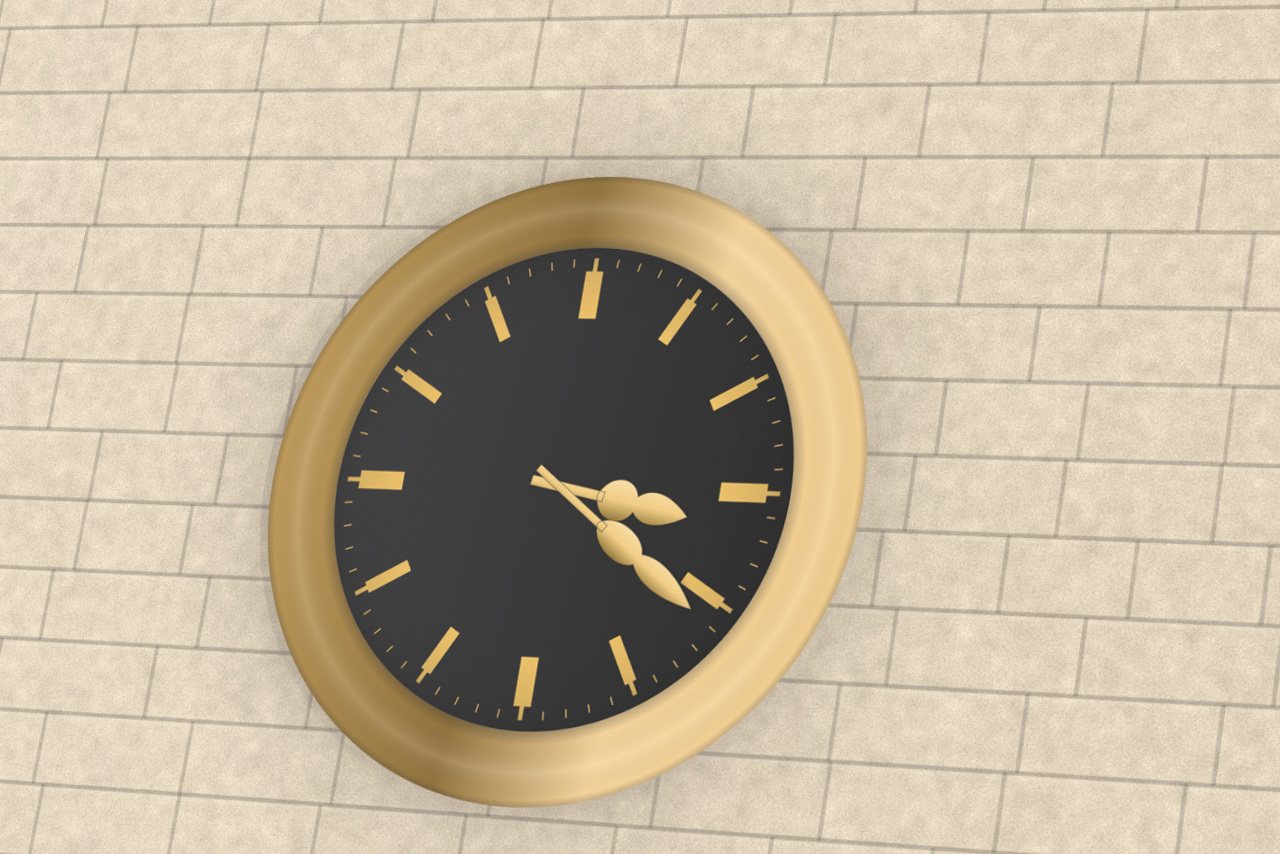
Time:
h=3 m=21
